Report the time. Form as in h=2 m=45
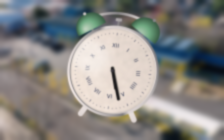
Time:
h=5 m=27
